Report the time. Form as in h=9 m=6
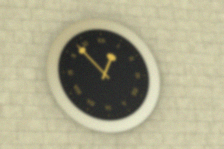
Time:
h=12 m=53
